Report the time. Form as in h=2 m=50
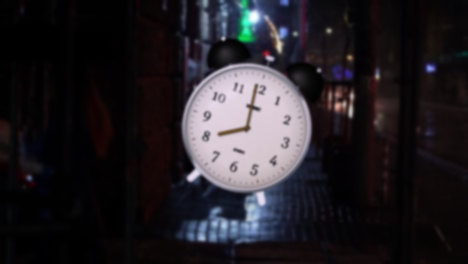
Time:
h=7 m=59
